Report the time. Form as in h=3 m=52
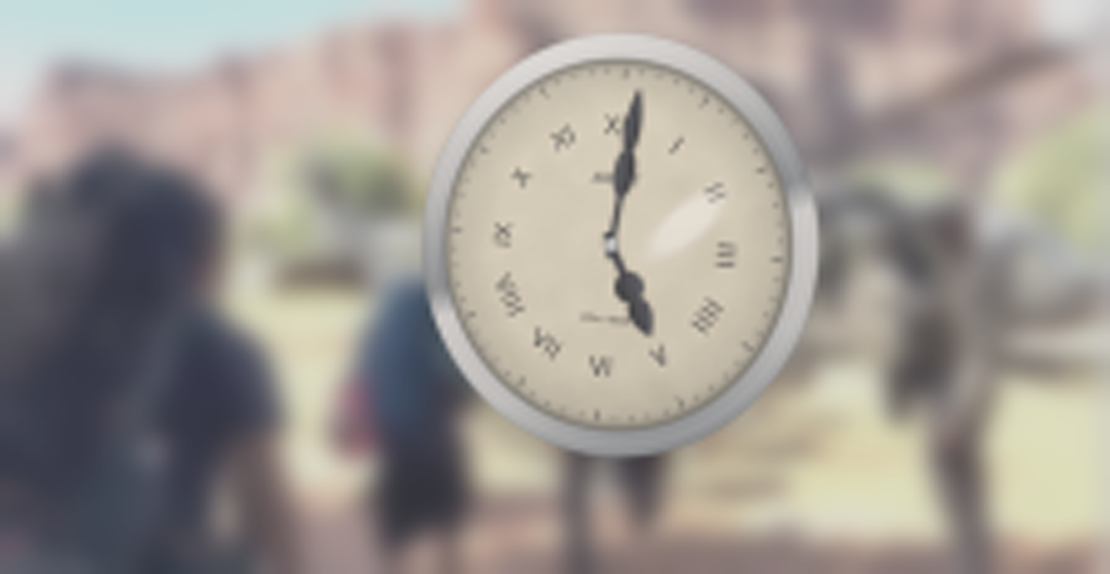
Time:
h=5 m=1
